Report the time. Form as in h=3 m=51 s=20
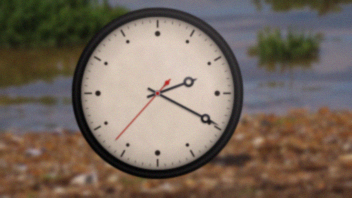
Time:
h=2 m=19 s=37
